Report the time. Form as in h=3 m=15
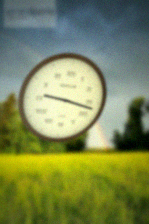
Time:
h=9 m=17
